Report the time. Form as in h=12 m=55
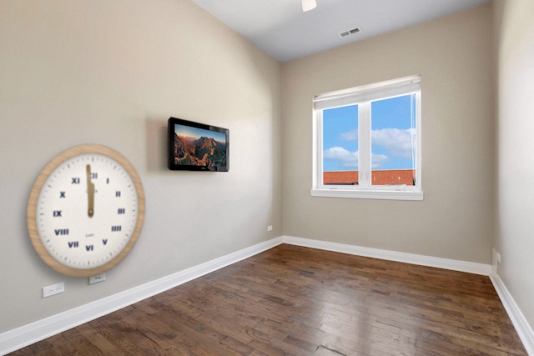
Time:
h=11 m=59
